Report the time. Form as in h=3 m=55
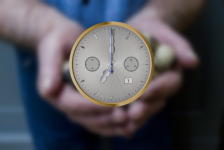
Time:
h=7 m=0
